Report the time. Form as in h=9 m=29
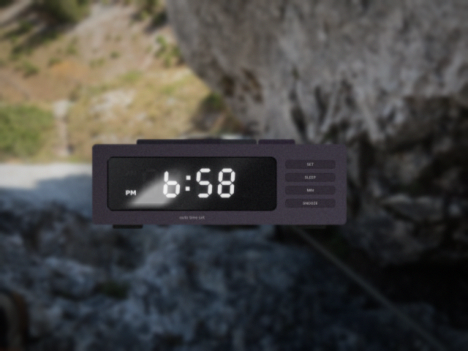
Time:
h=6 m=58
